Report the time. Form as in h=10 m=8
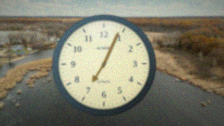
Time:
h=7 m=4
